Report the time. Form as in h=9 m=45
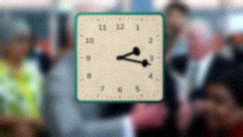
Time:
h=2 m=17
